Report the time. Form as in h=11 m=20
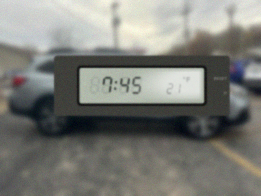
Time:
h=7 m=45
